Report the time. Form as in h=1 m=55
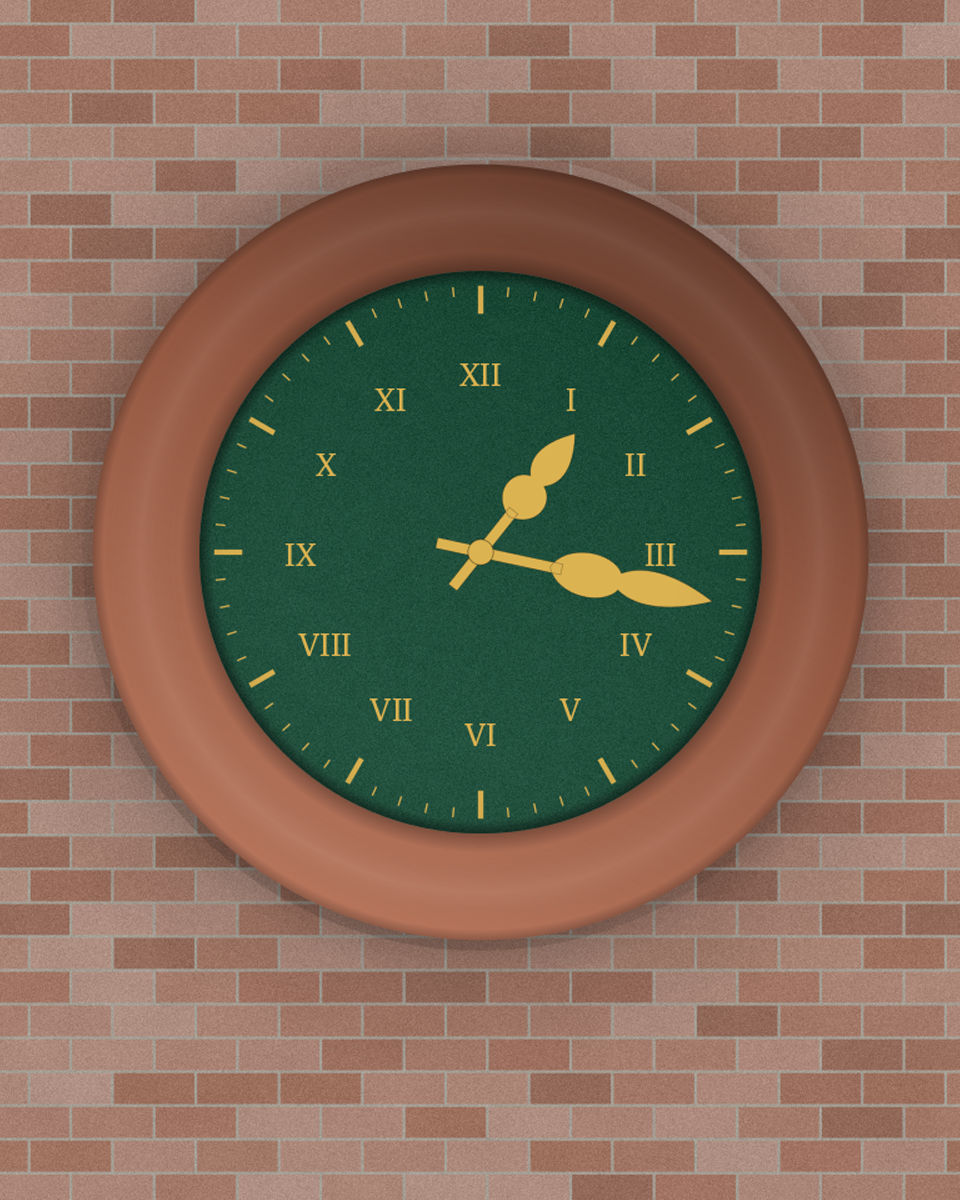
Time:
h=1 m=17
